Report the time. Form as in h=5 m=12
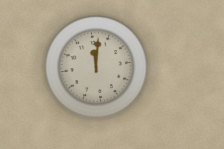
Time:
h=12 m=2
